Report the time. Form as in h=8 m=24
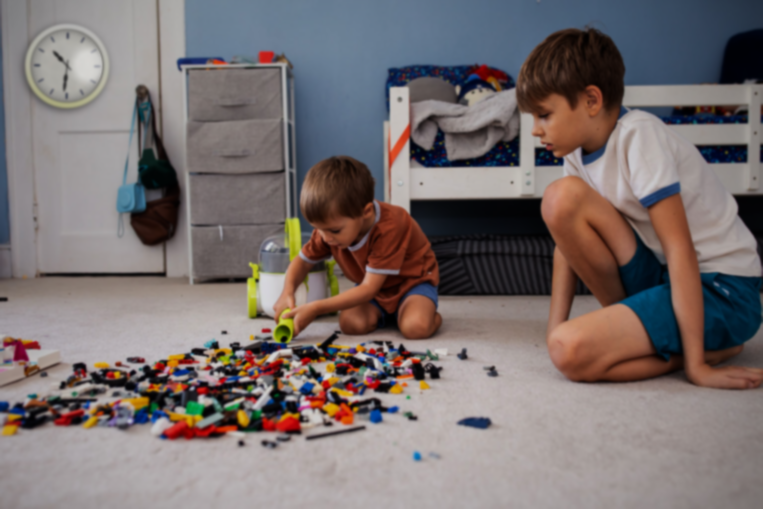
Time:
h=10 m=31
